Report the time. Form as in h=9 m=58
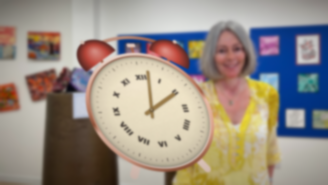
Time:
h=2 m=2
